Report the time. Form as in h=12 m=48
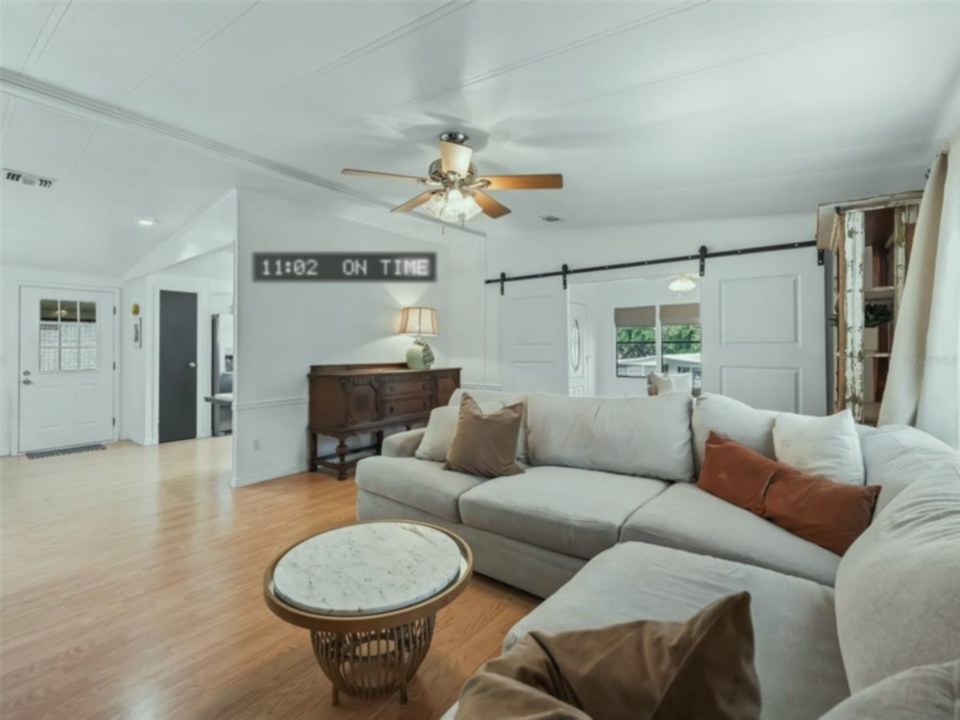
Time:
h=11 m=2
